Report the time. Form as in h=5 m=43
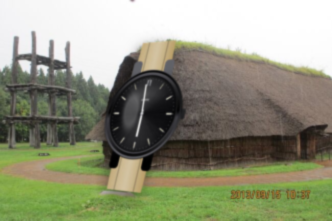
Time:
h=5 m=59
